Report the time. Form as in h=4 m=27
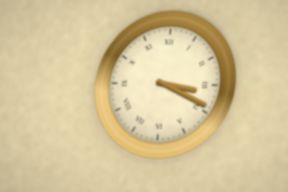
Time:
h=3 m=19
